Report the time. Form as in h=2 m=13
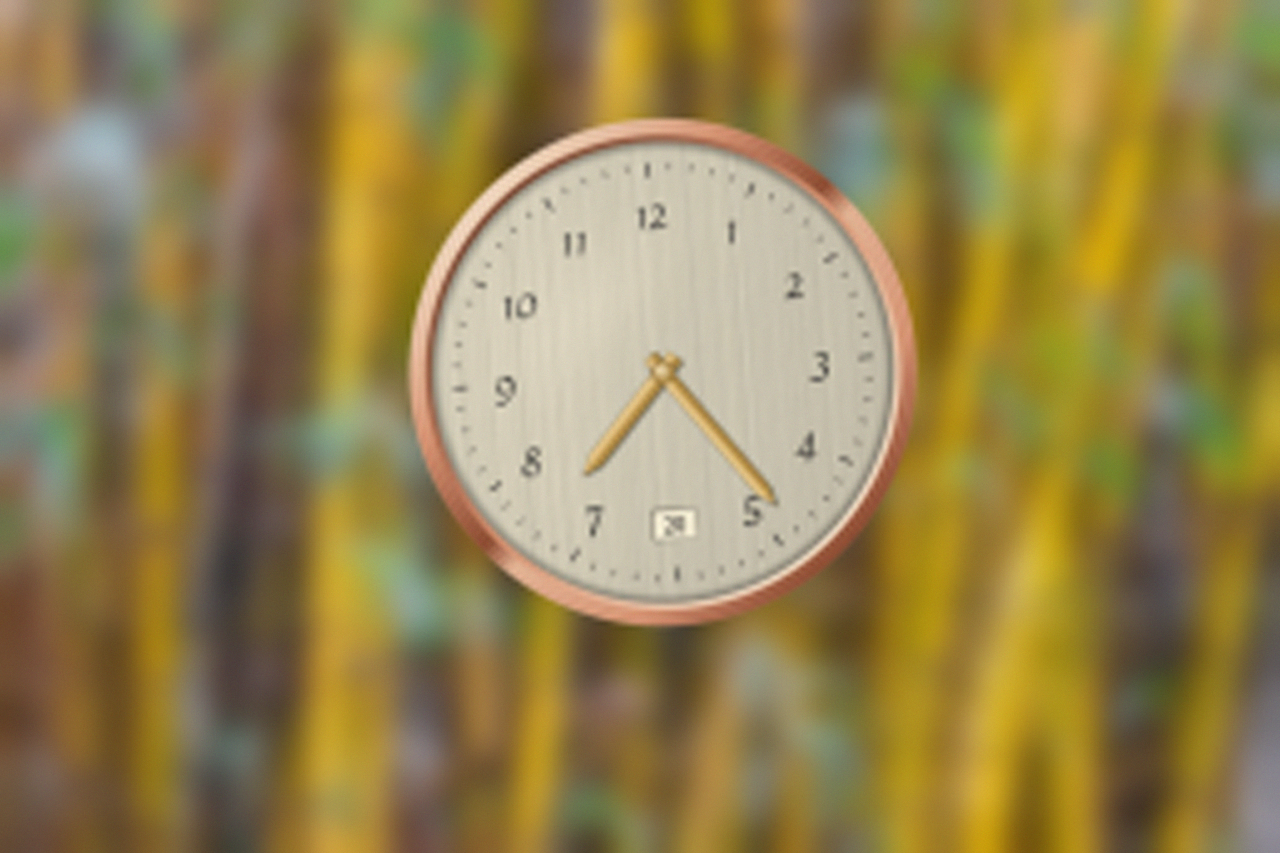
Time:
h=7 m=24
